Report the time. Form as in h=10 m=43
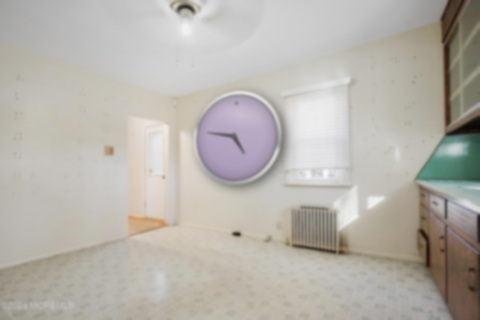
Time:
h=4 m=46
